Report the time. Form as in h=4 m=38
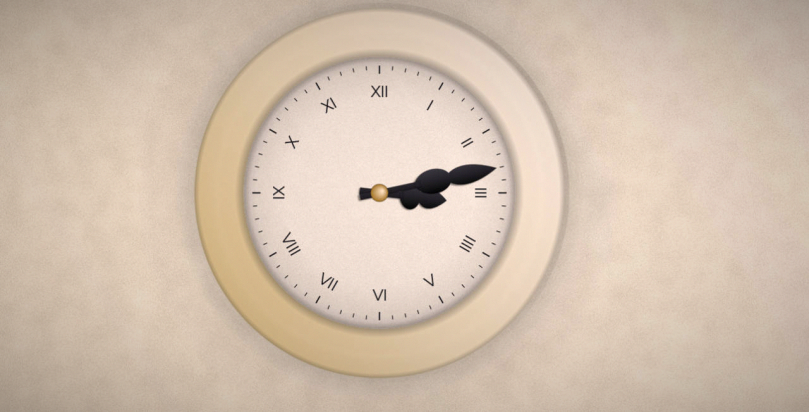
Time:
h=3 m=13
